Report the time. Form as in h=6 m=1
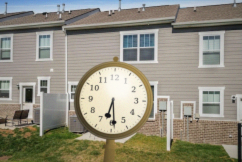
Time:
h=6 m=29
